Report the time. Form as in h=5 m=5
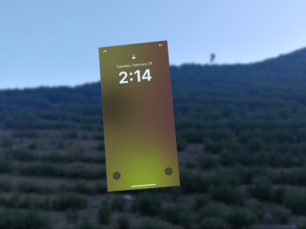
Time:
h=2 m=14
